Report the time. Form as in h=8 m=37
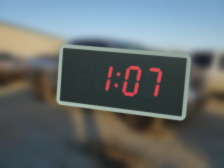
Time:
h=1 m=7
